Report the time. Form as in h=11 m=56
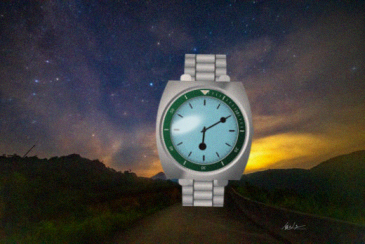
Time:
h=6 m=10
